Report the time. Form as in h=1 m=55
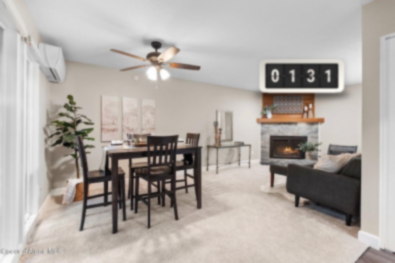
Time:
h=1 m=31
